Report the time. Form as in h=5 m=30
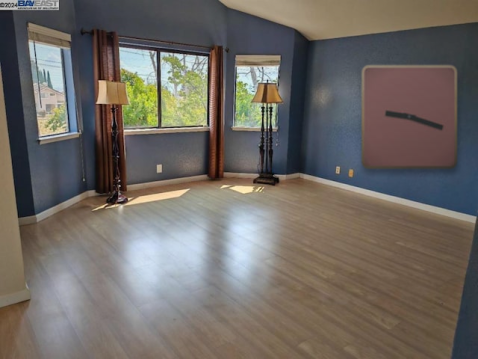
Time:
h=9 m=18
